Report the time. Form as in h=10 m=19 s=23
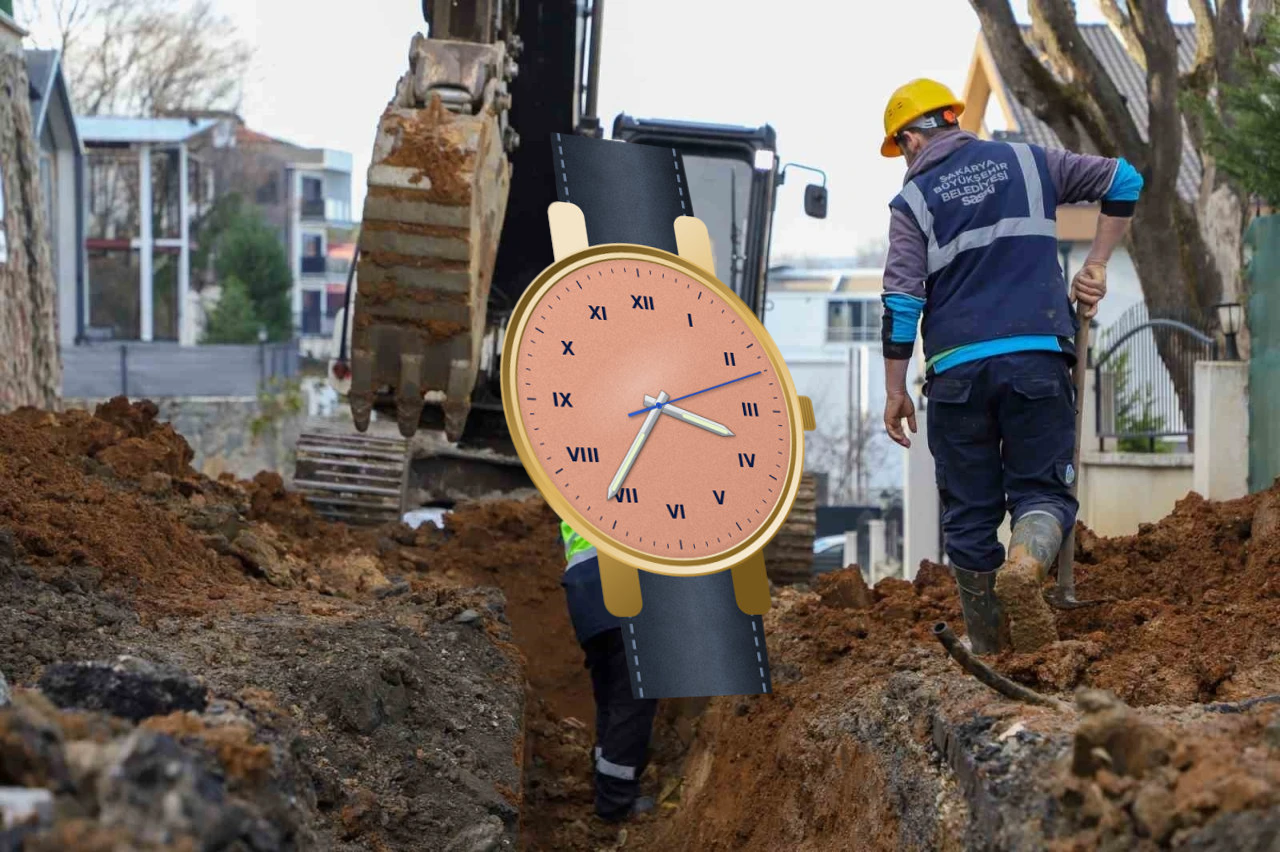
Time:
h=3 m=36 s=12
